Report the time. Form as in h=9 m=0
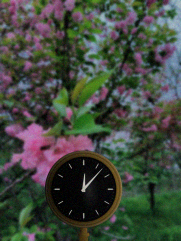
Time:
h=12 m=7
